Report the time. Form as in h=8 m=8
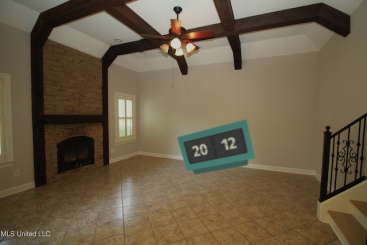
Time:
h=20 m=12
